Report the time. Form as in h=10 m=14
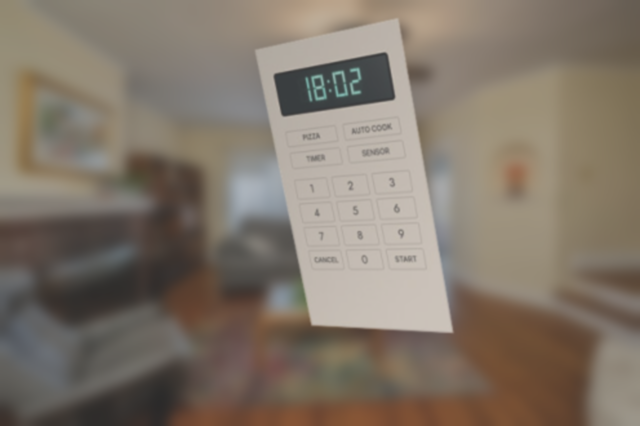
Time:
h=18 m=2
